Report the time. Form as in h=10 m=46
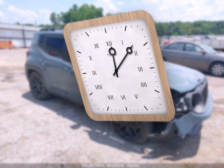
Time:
h=12 m=8
